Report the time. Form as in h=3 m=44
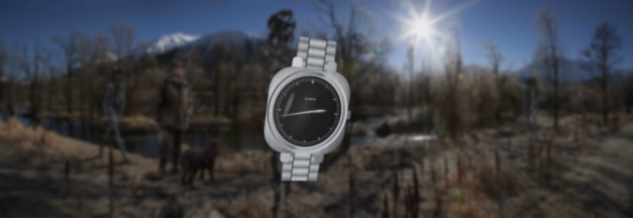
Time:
h=2 m=43
